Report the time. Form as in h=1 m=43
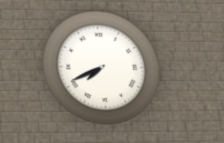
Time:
h=7 m=41
